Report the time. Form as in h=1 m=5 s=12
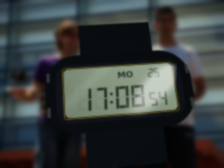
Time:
h=17 m=8 s=54
